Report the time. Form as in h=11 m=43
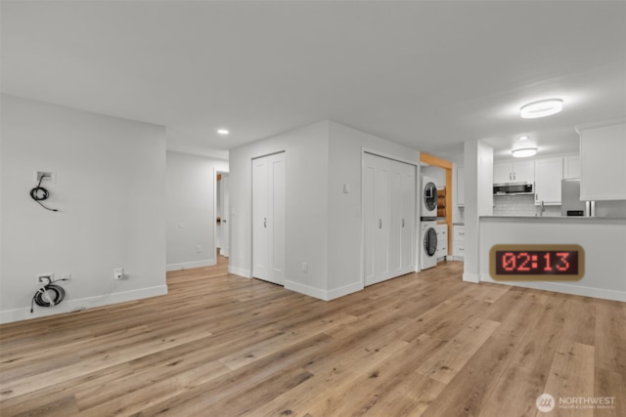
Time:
h=2 m=13
